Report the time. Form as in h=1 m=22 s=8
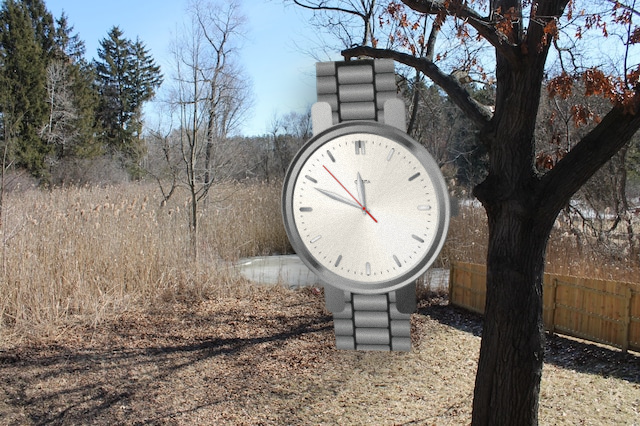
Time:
h=11 m=48 s=53
